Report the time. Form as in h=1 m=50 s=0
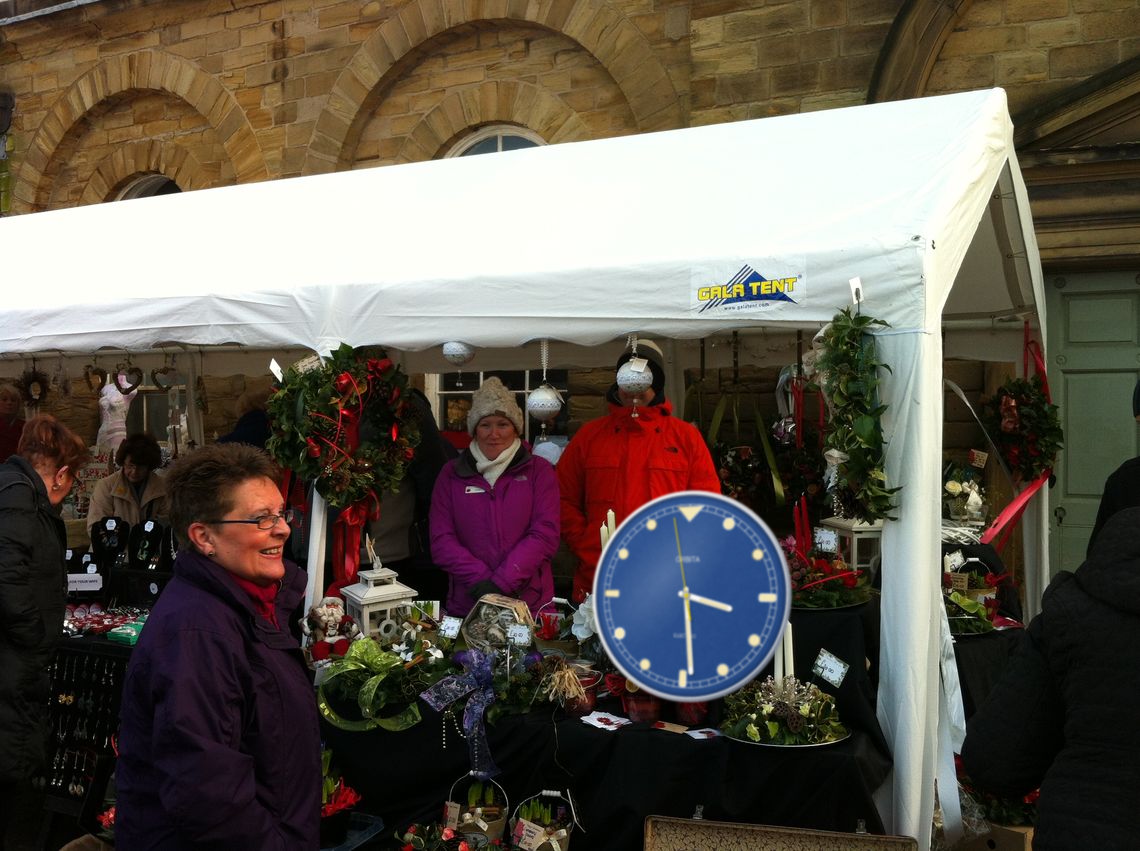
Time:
h=3 m=28 s=58
